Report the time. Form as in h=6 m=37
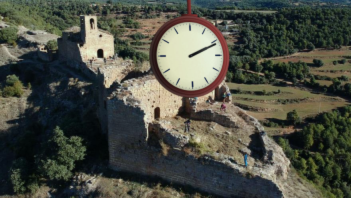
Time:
h=2 m=11
